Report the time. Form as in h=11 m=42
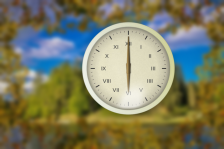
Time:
h=6 m=0
